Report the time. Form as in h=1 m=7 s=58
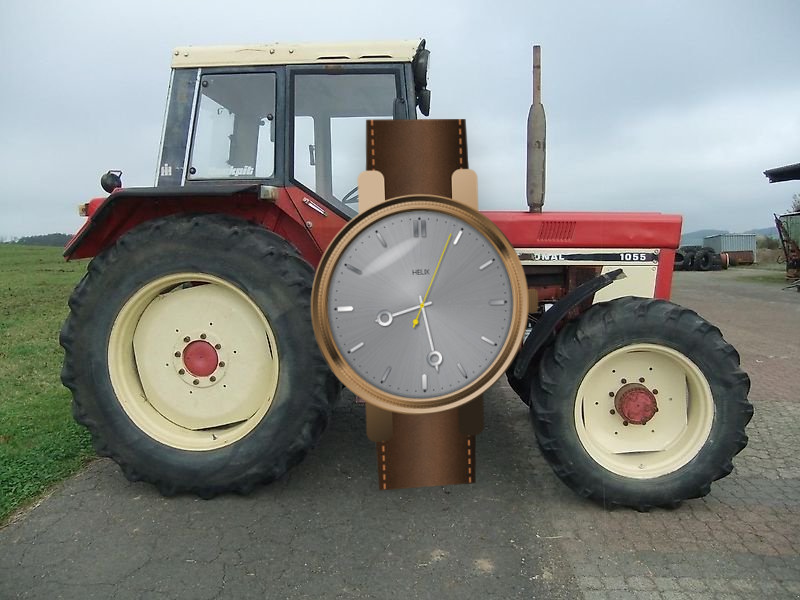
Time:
h=8 m=28 s=4
